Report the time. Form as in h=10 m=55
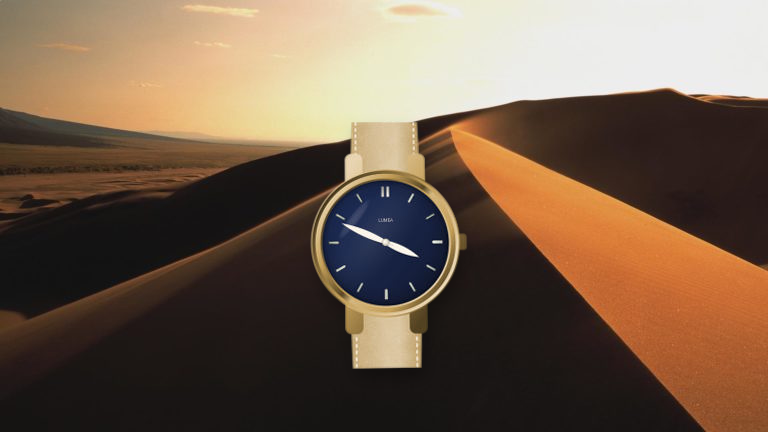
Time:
h=3 m=49
